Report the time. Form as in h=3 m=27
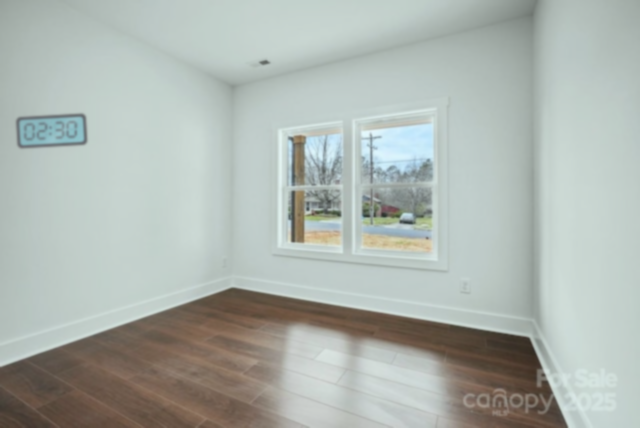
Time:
h=2 m=30
